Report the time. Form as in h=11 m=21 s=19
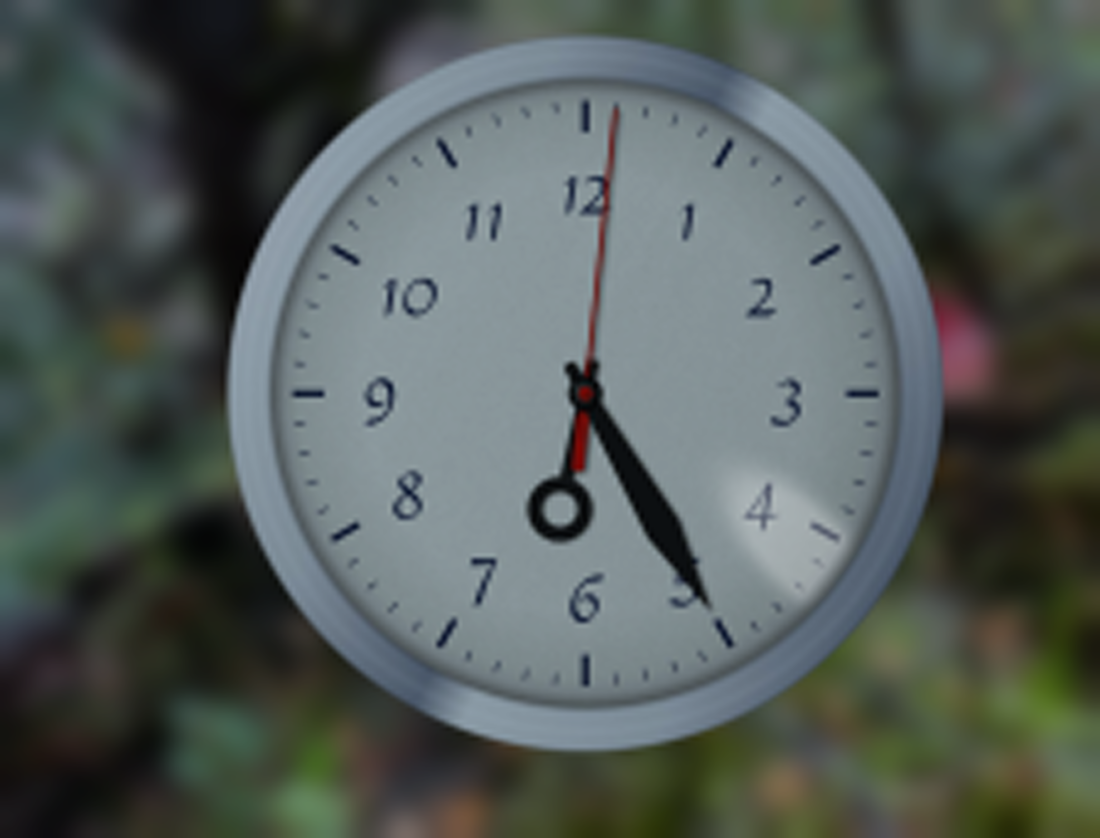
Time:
h=6 m=25 s=1
